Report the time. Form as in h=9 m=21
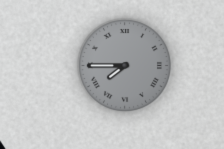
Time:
h=7 m=45
